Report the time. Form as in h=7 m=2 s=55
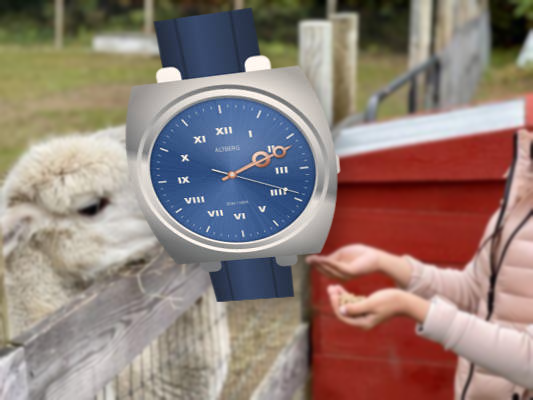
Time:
h=2 m=11 s=19
